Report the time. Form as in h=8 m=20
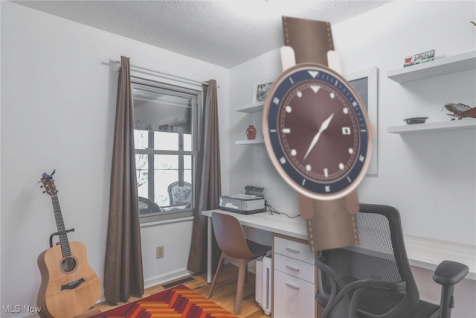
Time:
h=1 m=37
